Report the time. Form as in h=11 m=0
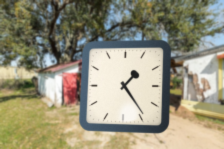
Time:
h=1 m=24
